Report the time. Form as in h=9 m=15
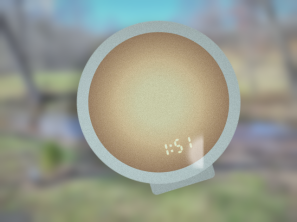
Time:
h=1 m=51
